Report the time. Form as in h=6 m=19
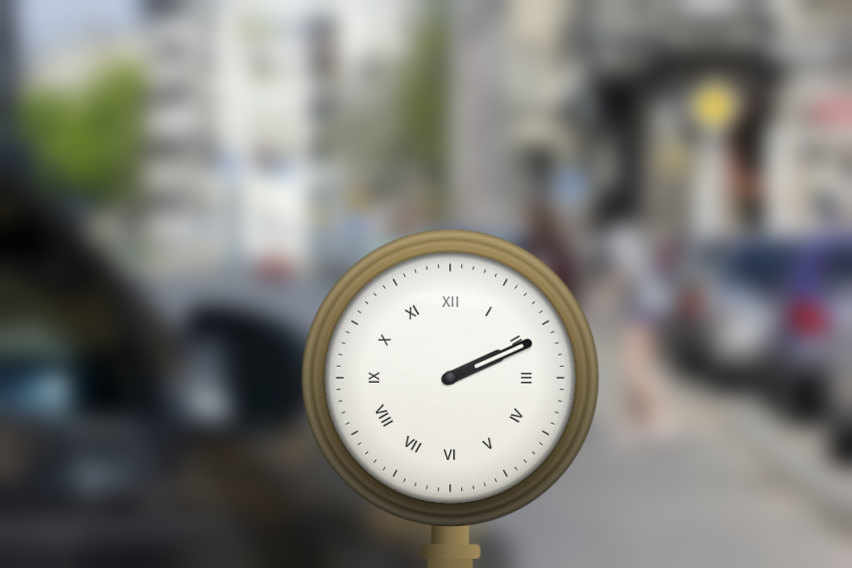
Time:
h=2 m=11
